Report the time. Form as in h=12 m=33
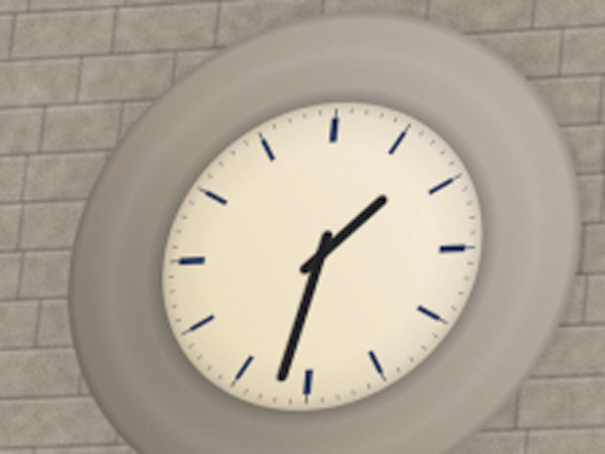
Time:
h=1 m=32
